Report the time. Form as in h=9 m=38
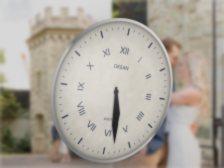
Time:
h=5 m=28
